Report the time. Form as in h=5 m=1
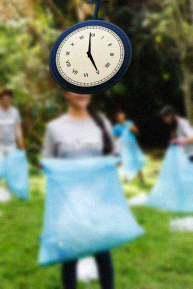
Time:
h=4 m=59
